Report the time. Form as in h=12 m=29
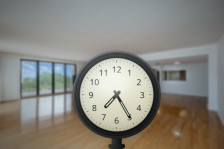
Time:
h=7 m=25
